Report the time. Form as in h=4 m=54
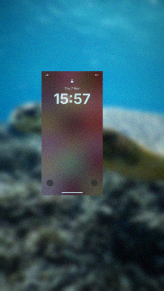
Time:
h=15 m=57
